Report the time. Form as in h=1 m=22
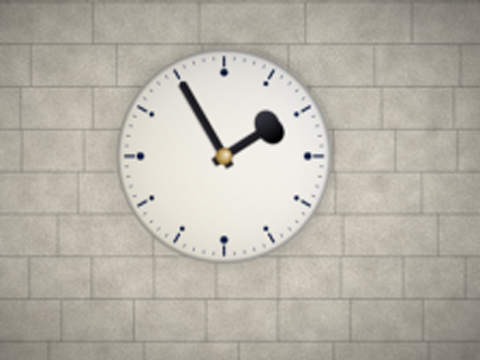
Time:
h=1 m=55
